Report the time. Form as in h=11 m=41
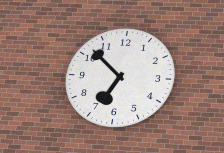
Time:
h=6 m=52
